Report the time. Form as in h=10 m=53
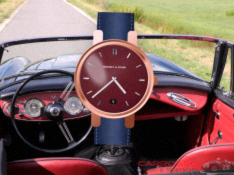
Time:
h=4 m=38
